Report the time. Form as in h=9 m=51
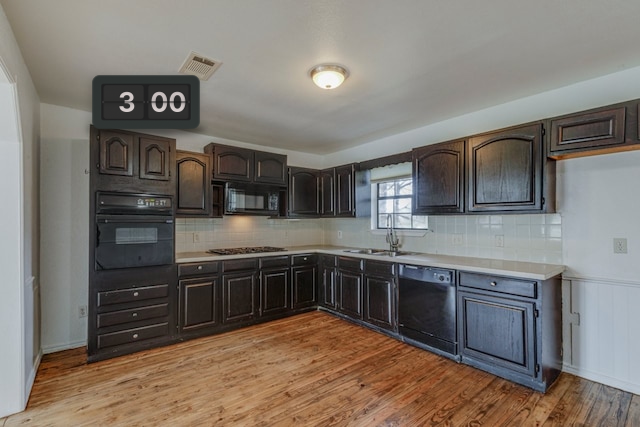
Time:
h=3 m=0
